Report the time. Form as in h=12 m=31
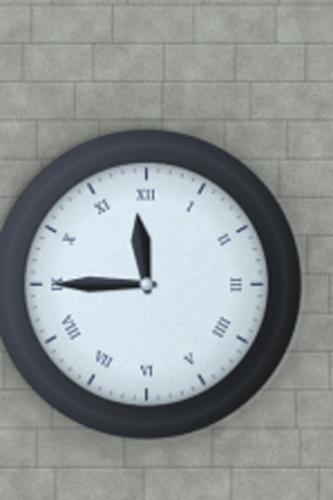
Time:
h=11 m=45
